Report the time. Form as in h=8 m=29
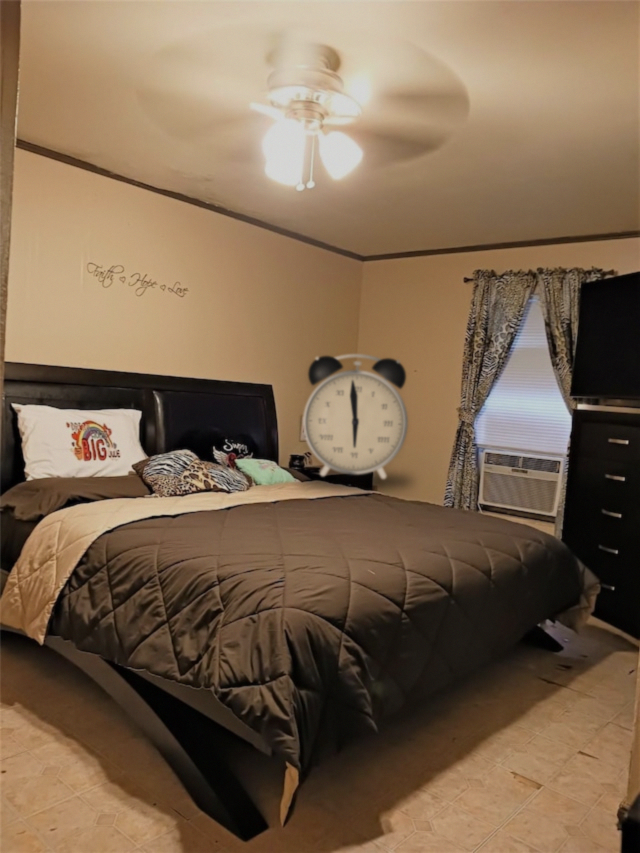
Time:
h=5 m=59
